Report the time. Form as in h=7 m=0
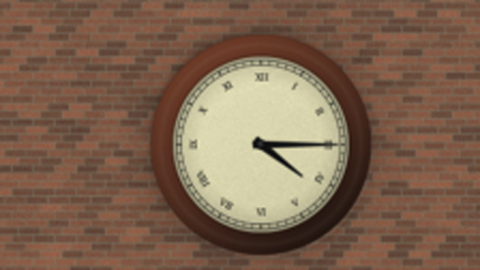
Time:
h=4 m=15
